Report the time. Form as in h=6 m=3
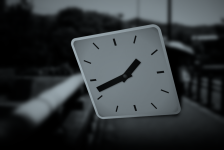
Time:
h=1 m=42
